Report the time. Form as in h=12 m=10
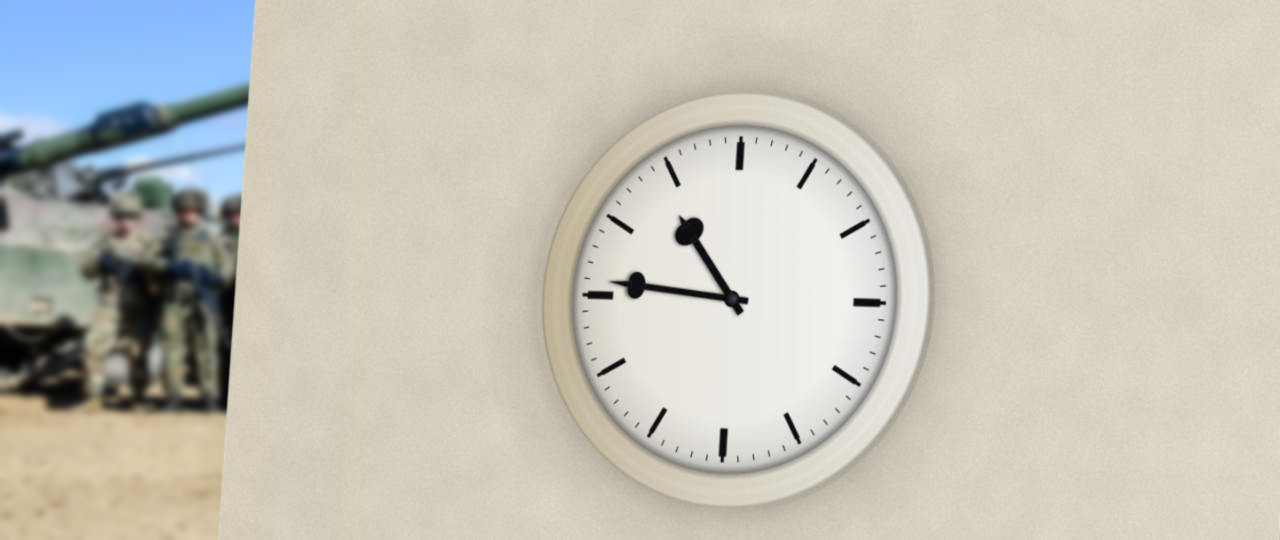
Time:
h=10 m=46
